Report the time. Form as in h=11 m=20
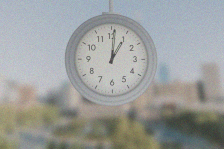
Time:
h=1 m=1
